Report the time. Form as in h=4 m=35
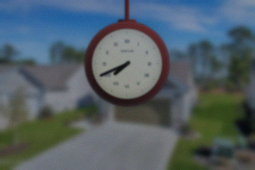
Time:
h=7 m=41
